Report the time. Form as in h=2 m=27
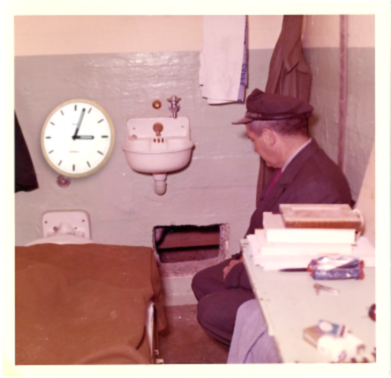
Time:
h=3 m=3
